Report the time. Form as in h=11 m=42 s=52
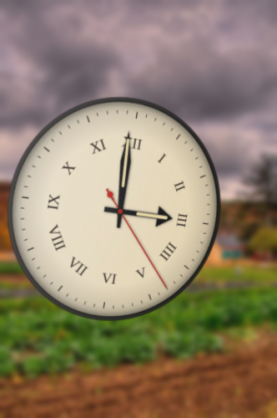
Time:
h=2 m=59 s=23
